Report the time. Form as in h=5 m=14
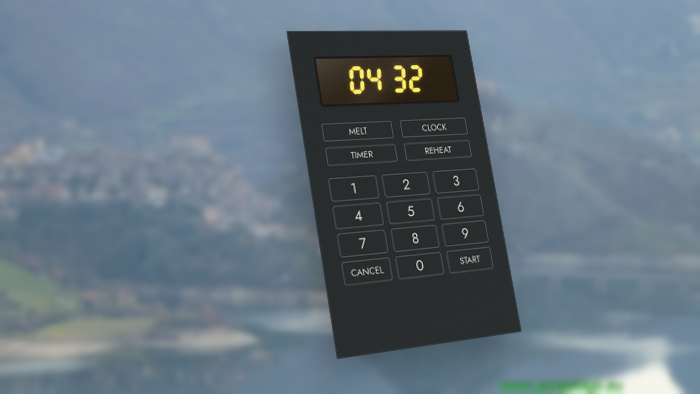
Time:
h=4 m=32
